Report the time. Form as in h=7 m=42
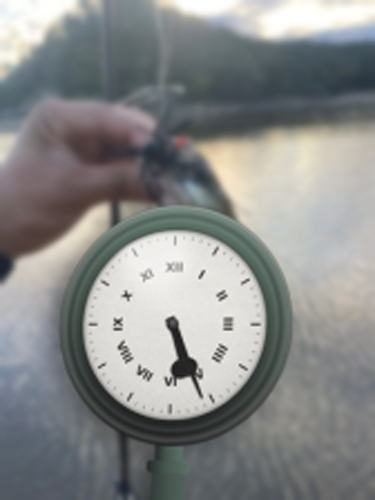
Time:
h=5 m=26
